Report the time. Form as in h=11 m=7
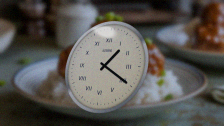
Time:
h=1 m=20
